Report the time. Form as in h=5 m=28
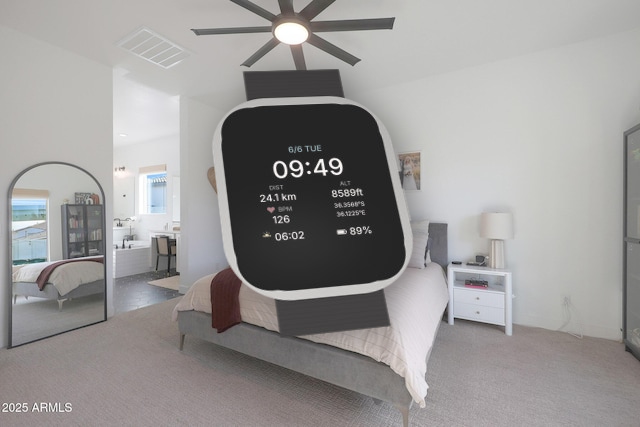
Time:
h=9 m=49
